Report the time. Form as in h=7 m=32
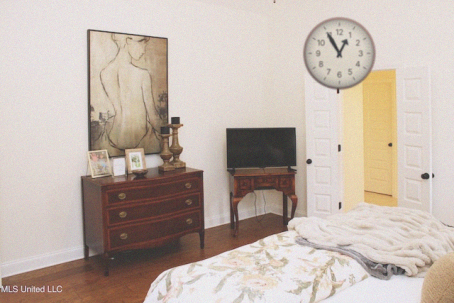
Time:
h=12 m=55
